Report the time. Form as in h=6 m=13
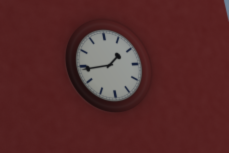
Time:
h=1 m=44
